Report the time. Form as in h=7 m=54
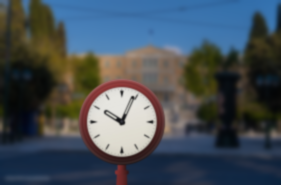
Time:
h=10 m=4
